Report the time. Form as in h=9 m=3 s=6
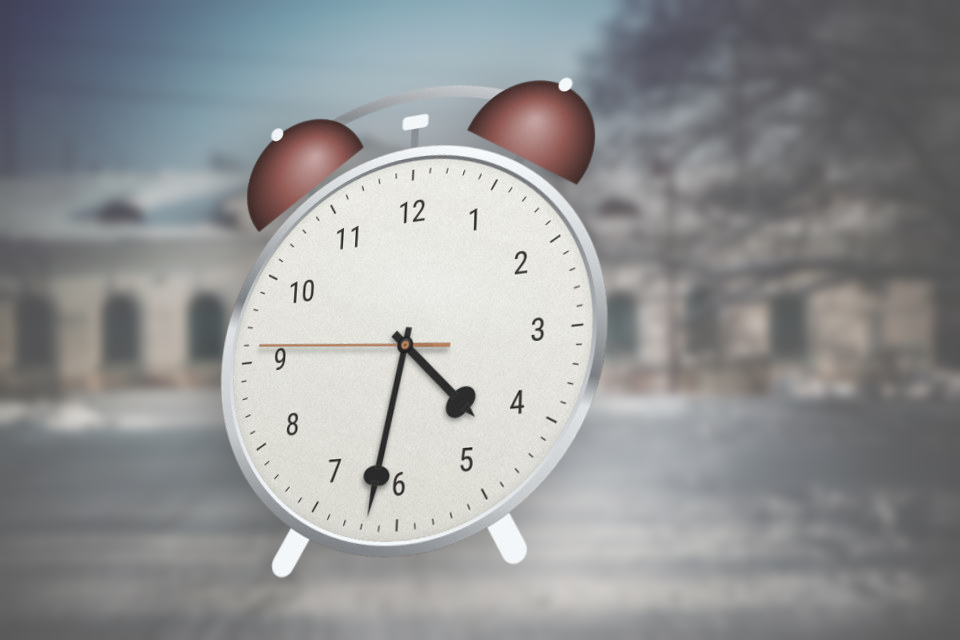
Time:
h=4 m=31 s=46
